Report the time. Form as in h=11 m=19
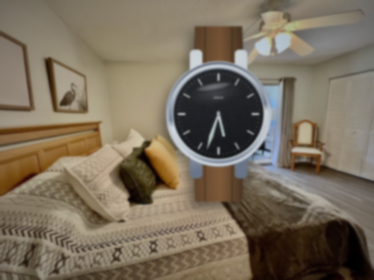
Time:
h=5 m=33
